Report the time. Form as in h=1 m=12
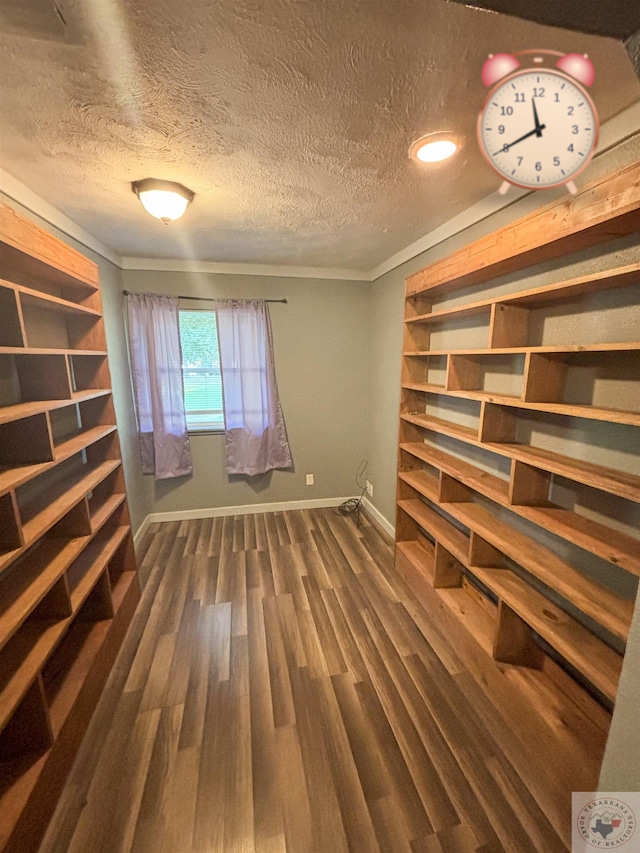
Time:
h=11 m=40
